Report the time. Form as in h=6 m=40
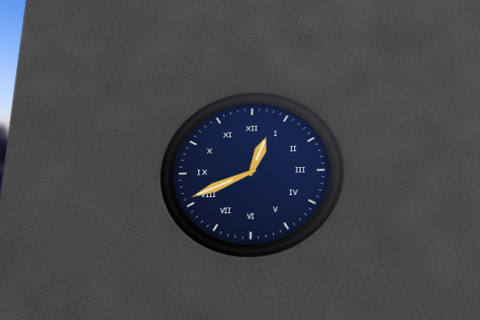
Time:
h=12 m=41
